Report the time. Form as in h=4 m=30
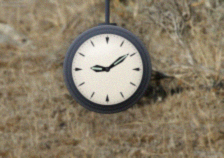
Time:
h=9 m=9
